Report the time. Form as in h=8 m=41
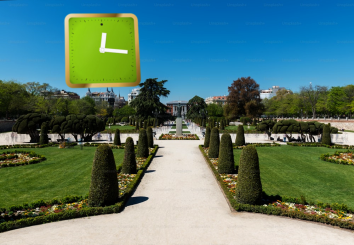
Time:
h=12 m=16
